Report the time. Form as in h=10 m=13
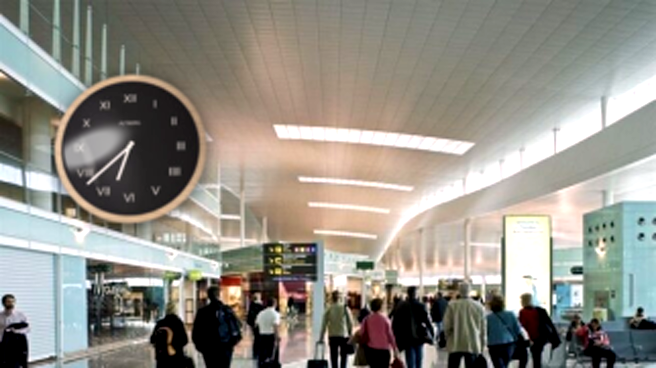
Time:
h=6 m=38
